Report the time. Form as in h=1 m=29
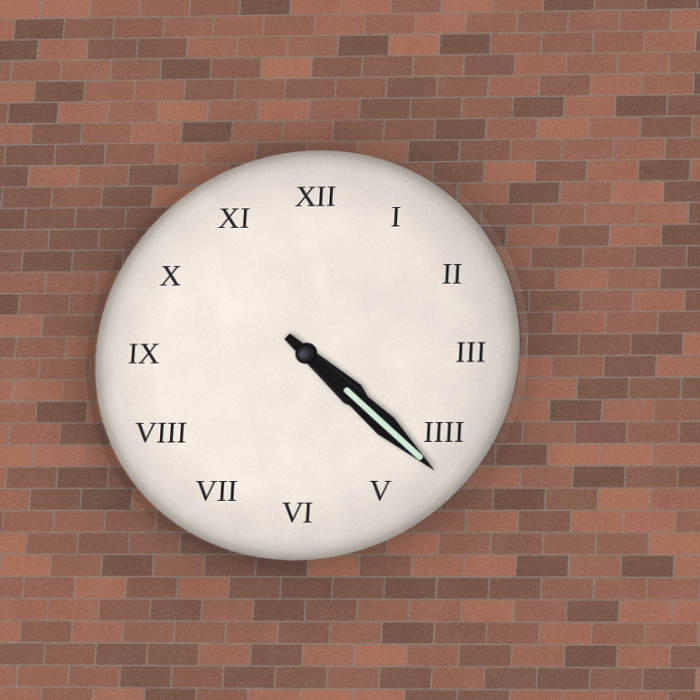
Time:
h=4 m=22
